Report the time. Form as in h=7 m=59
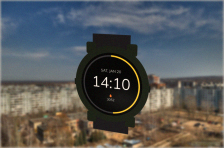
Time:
h=14 m=10
